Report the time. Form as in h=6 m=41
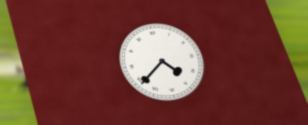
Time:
h=4 m=39
